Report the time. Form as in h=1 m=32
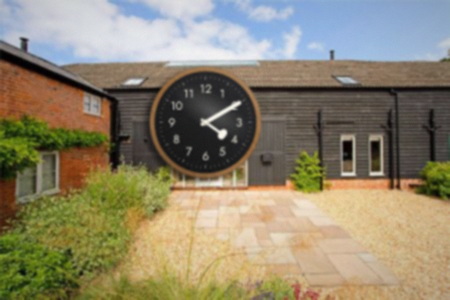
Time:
h=4 m=10
